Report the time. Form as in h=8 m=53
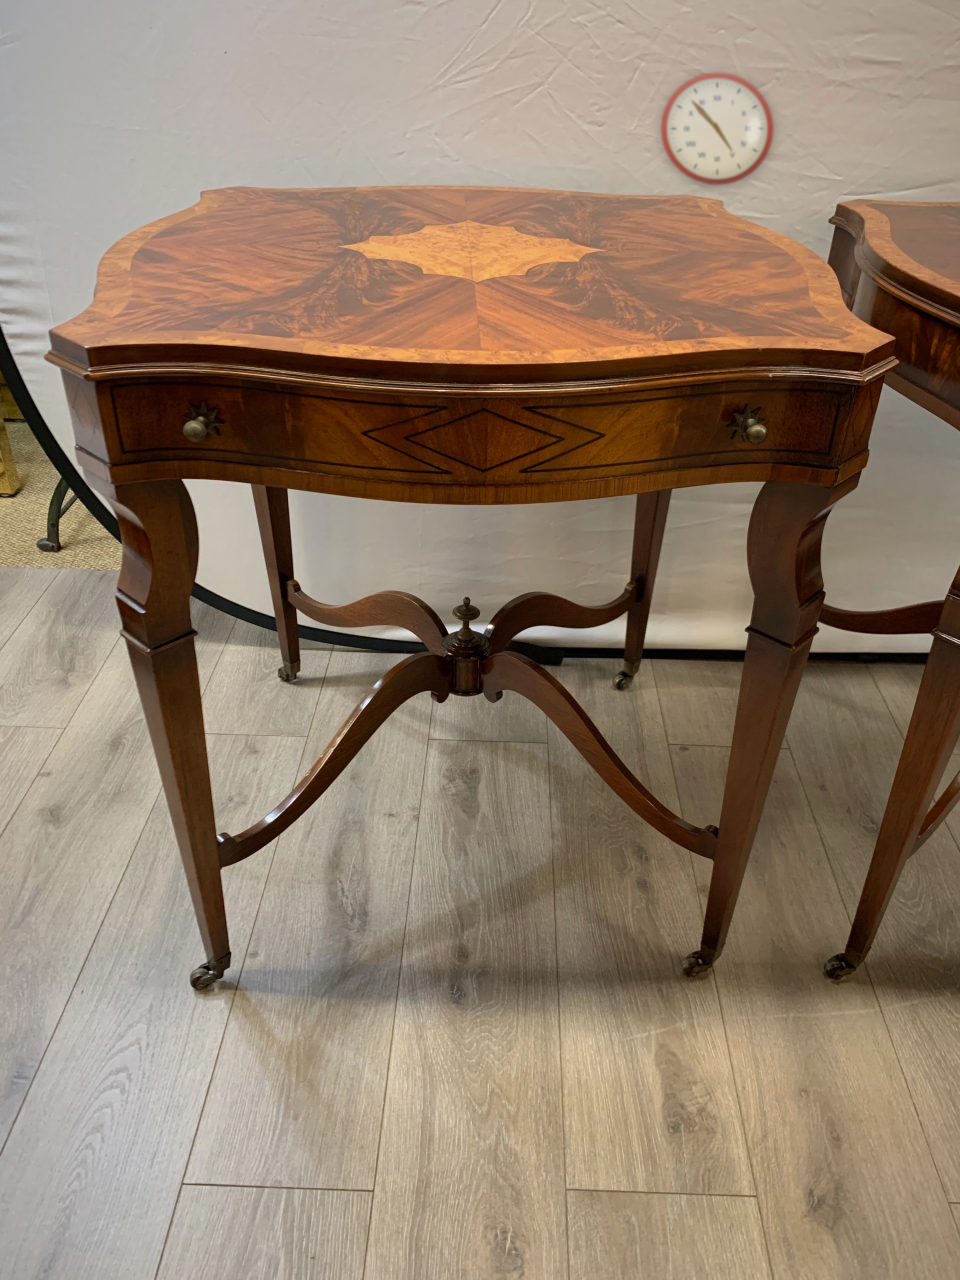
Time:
h=4 m=53
